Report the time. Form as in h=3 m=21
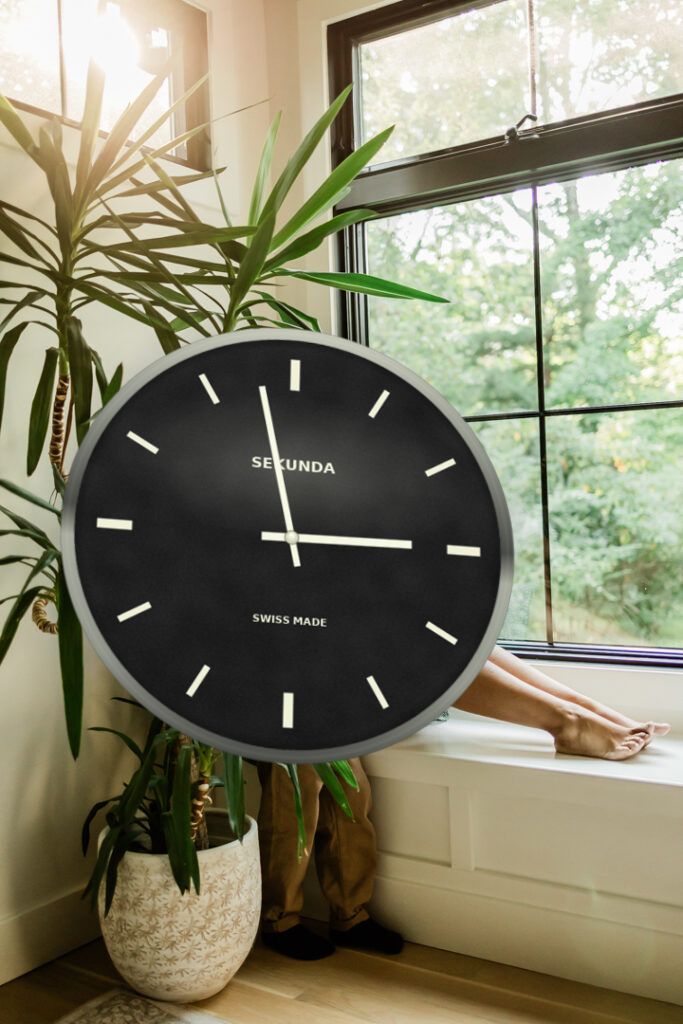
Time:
h=2 m=58
